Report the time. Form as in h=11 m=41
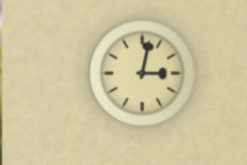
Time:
h=3 m=2
